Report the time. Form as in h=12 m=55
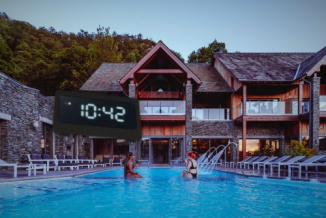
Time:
h=10 m=42
